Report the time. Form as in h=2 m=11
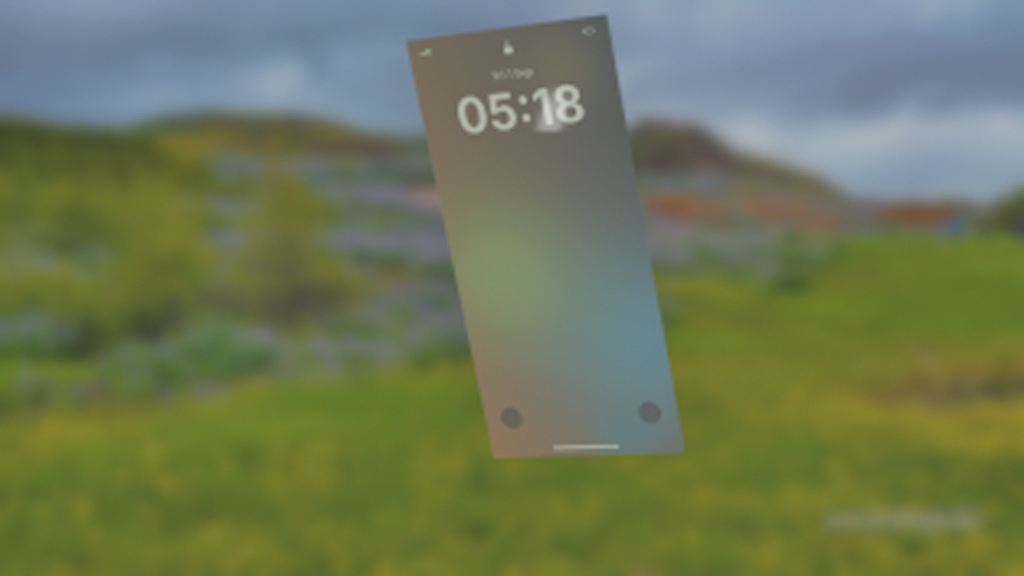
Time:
h=5 m=18
